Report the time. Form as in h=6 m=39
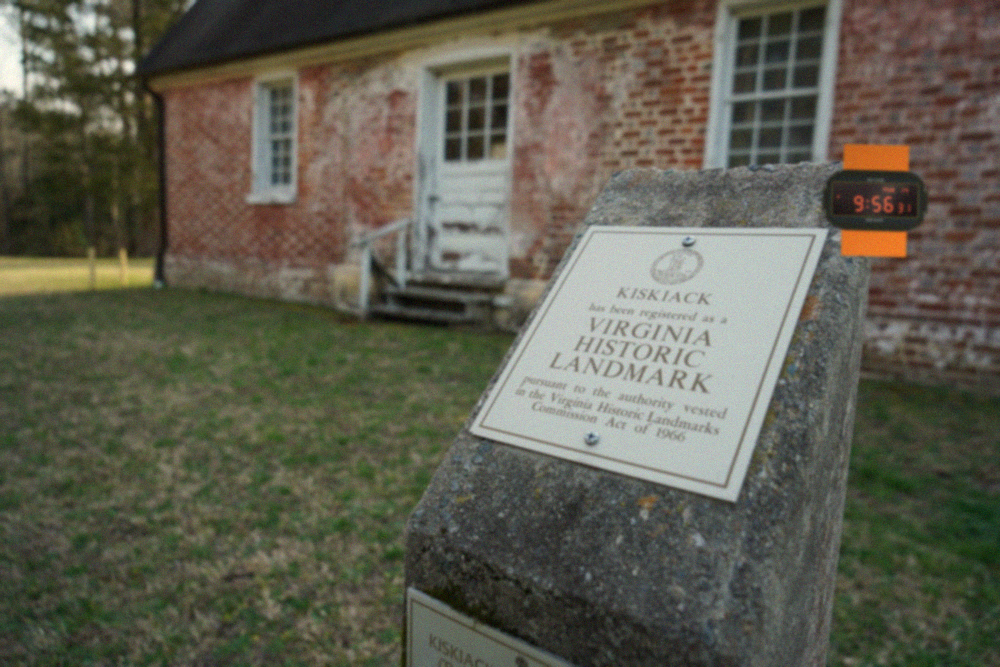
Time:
h=9 m=56
